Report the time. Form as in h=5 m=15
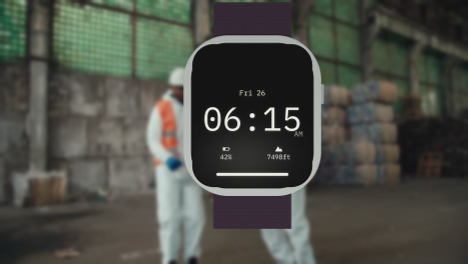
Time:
h=6 m=15
